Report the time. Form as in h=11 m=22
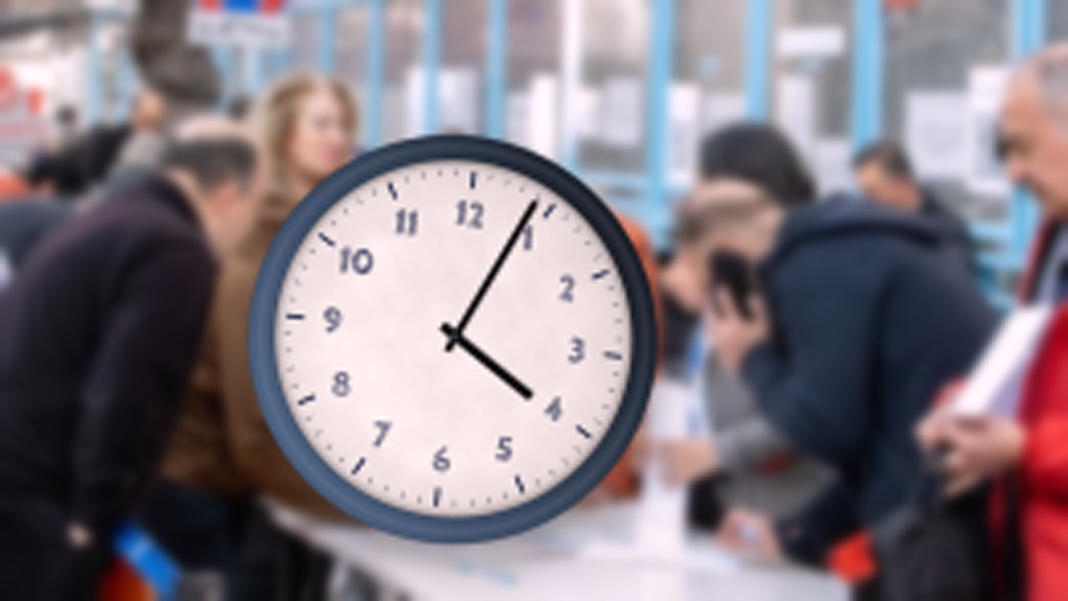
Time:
h=4 m=4
